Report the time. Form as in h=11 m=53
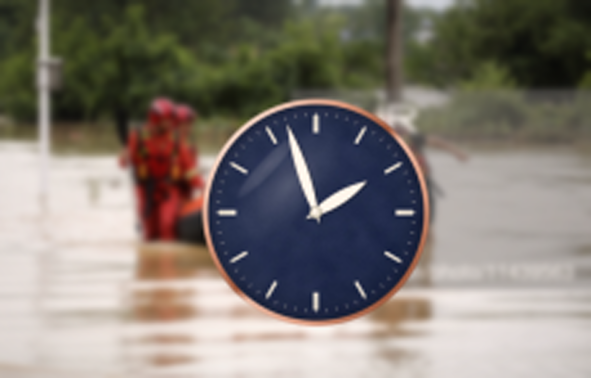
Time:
h=1 m=57
